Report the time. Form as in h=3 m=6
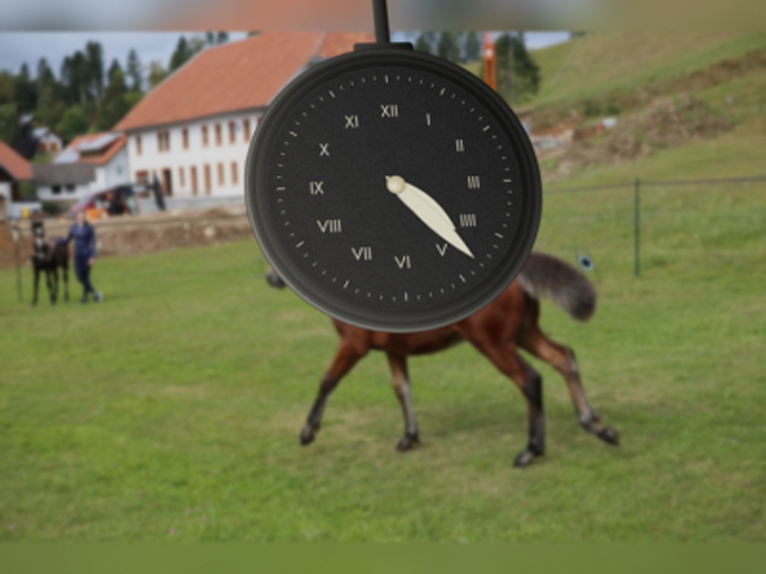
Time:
h=4 m=23
